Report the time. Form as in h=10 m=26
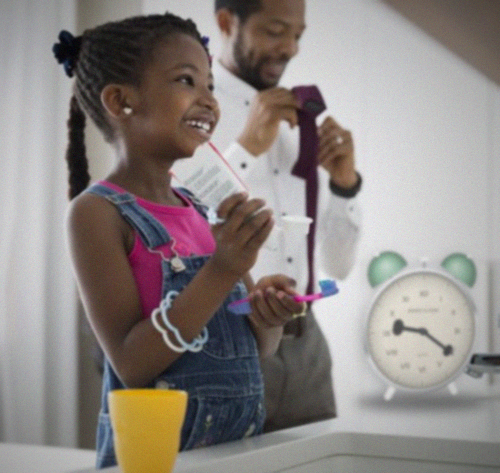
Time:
h=9 m=21
